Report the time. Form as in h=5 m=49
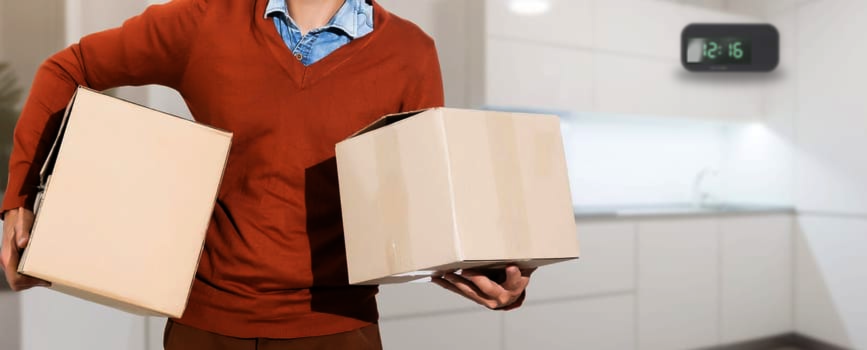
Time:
h=12 m=16
